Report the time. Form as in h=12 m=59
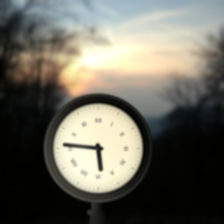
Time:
h=5 m=46
